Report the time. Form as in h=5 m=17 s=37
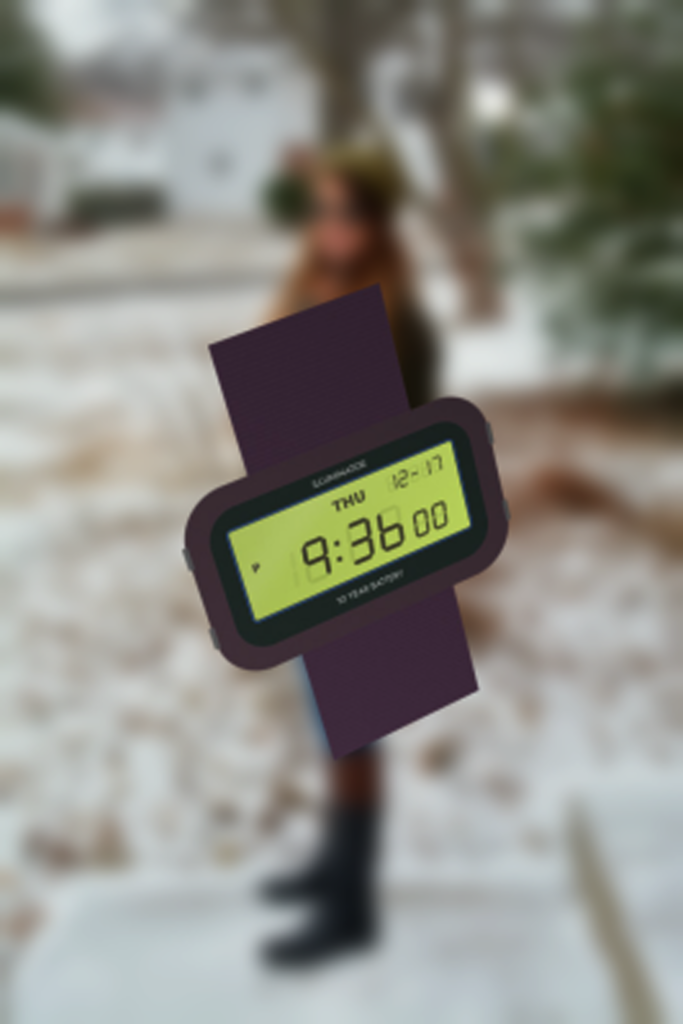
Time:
h=9 m=36 s=0
